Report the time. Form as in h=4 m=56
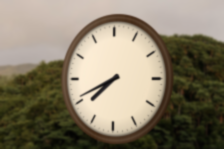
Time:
h=7 m=41
